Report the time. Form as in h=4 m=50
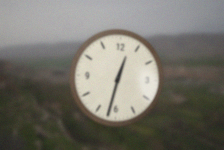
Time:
h=12 m=32
